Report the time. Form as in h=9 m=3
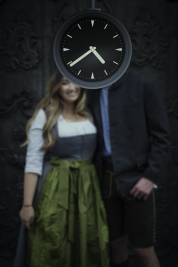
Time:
h=4 m=39
